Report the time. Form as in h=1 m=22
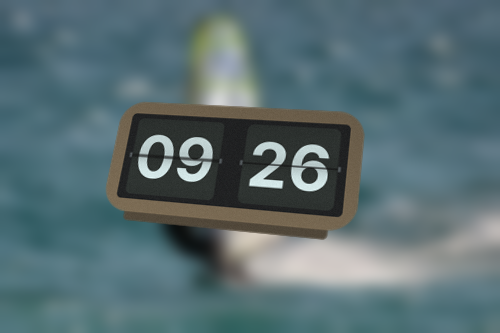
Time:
h=9 m=26
